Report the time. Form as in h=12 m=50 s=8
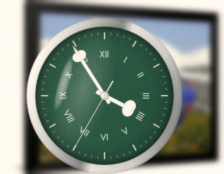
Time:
h=3 m=54 s=35
